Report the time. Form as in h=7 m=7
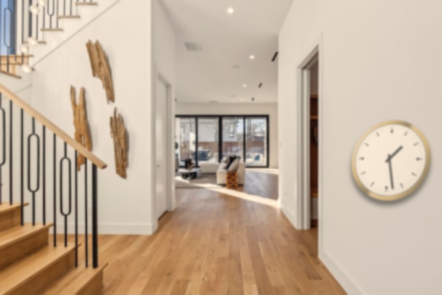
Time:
h=1 m=28
